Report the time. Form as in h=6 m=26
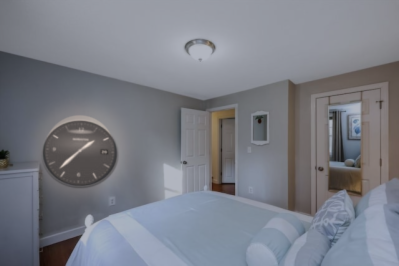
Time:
h=1 m=37
